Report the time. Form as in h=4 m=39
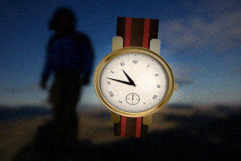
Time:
h=10 m=47
